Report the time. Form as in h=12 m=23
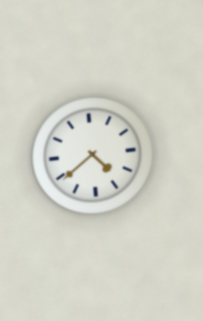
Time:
h=4 m=39
